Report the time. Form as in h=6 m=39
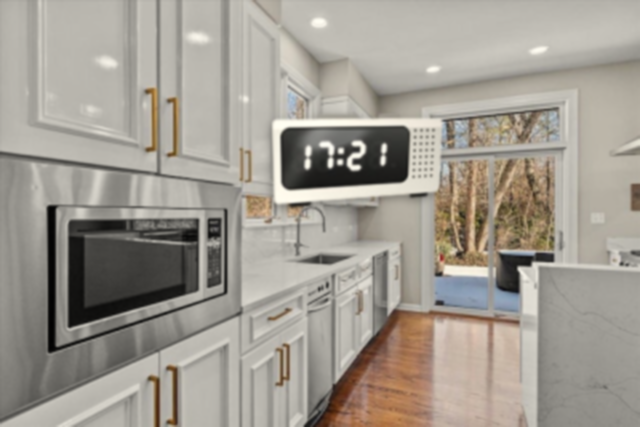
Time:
h=17 m=21
